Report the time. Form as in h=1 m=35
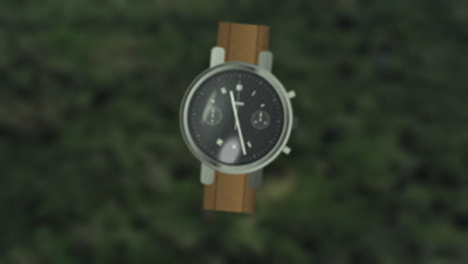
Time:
h=11 m=27
